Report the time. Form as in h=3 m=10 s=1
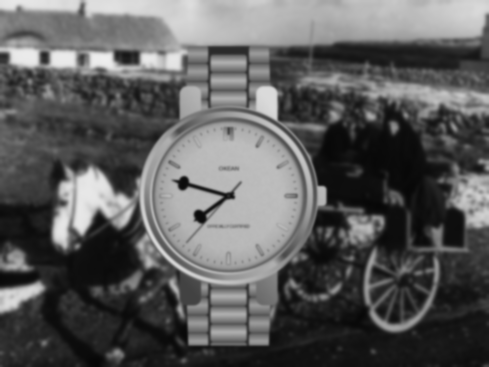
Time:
h=7 m=47 s=37
